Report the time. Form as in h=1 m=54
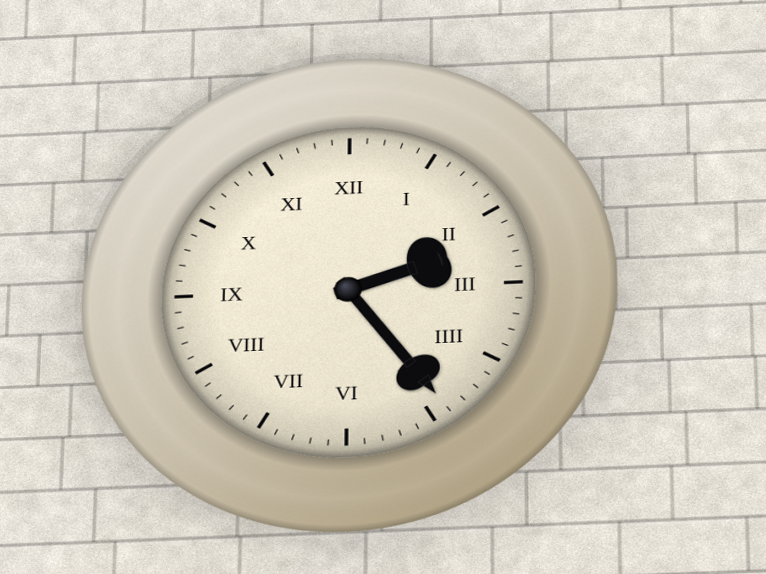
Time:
h=2 m=24
